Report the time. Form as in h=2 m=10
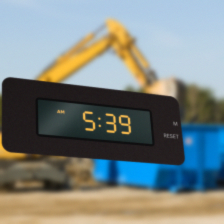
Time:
h=5 m=39
